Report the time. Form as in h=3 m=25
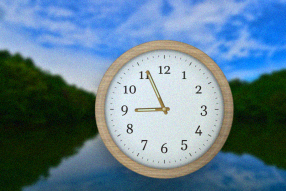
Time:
h=8 m=56
